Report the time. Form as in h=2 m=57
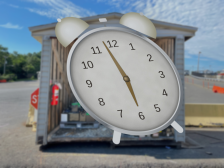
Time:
h=5 m=58
